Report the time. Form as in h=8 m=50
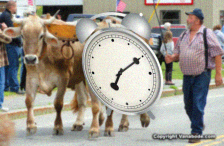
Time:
h=7 m=10
